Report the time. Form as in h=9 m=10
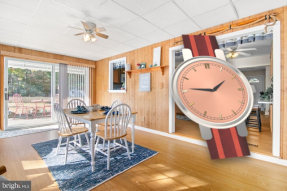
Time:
h=1 m=46
